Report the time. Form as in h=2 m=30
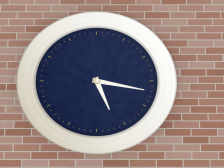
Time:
h=5 m=17
